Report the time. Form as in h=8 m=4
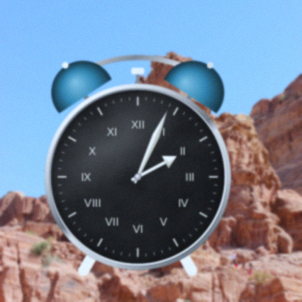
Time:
h=2 m=4
